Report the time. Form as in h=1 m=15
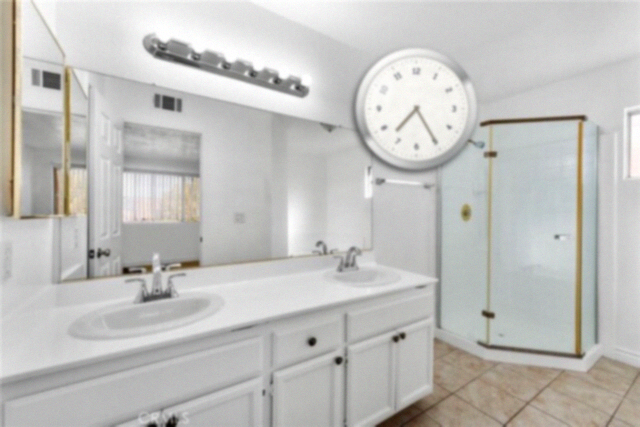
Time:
h=7 m=25
